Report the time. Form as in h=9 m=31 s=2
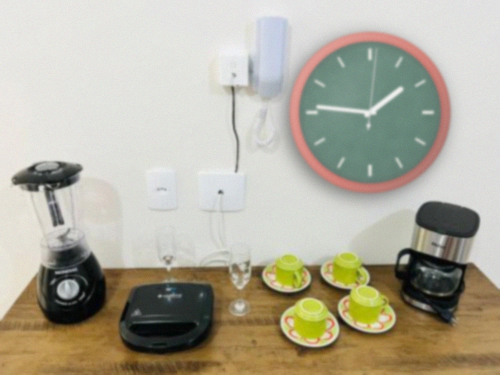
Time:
h=1 m=46 s=1
